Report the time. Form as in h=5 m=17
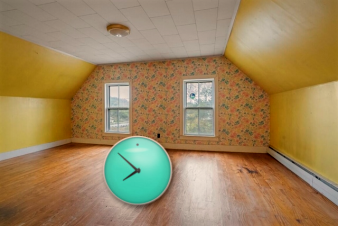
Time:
h=7 m=52
